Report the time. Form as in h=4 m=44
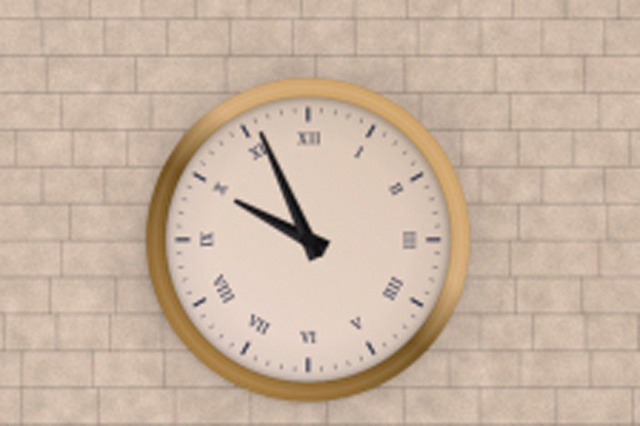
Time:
h=9 m=56
